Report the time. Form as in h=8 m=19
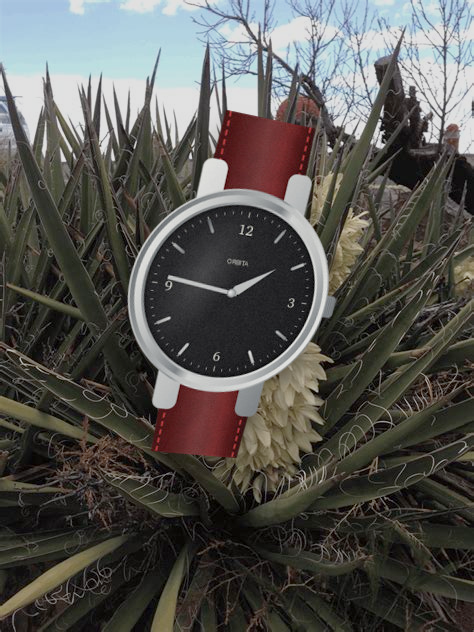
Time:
h=1 m=46
